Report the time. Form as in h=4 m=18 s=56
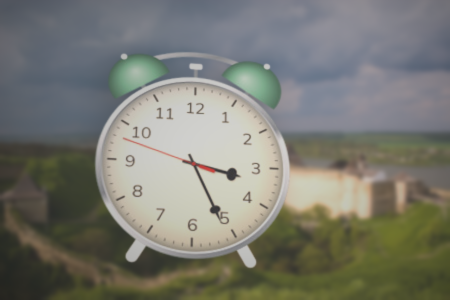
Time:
h=3 m=25 s=48
